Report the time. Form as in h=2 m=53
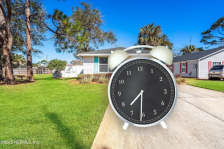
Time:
h=7 m=31
